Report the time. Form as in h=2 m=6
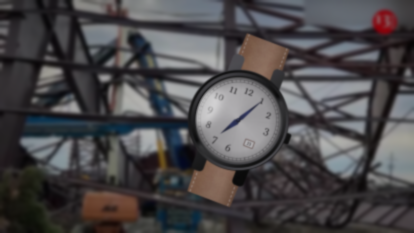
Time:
h=7 m=5
